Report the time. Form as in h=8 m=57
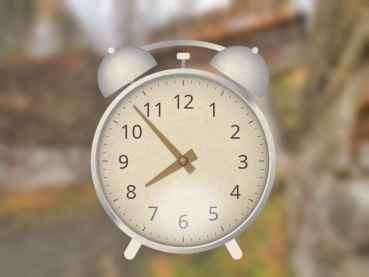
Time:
h=7 m=53
